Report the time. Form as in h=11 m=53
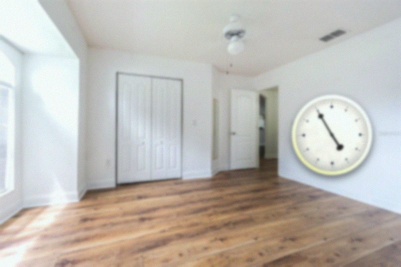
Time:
h=4 m=55
